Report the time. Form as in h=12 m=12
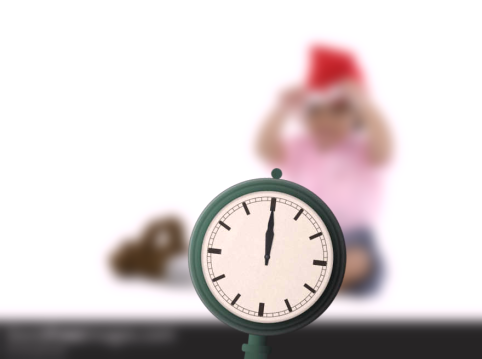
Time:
h=12 m=0
